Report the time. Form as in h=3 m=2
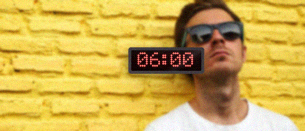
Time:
h=6 m=0
